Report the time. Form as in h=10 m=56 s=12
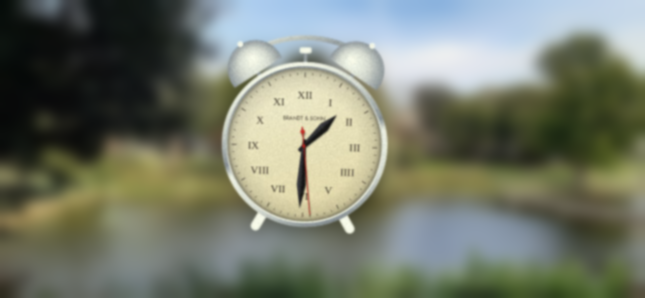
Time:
h=1 m=30 s=29
